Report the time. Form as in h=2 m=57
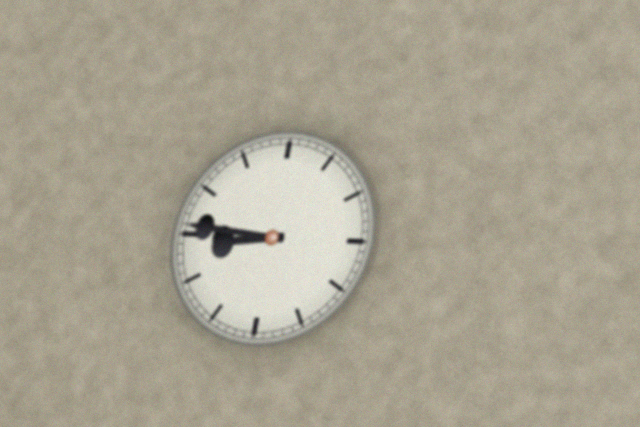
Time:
h=8 m=46
